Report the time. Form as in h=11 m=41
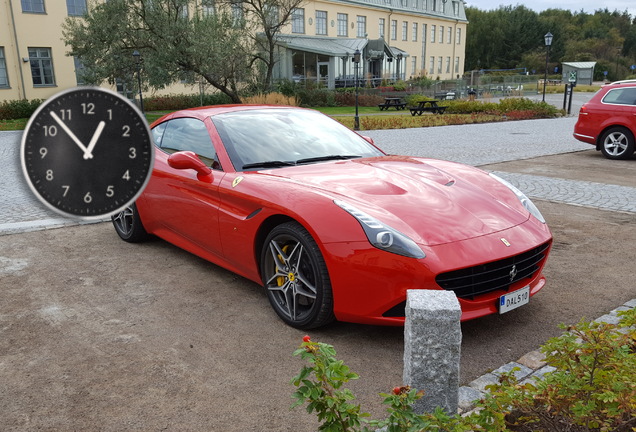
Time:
h=12 m=53
